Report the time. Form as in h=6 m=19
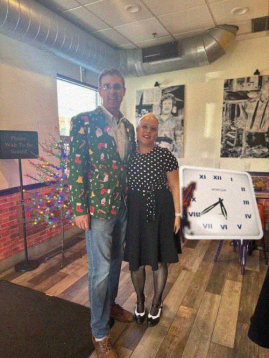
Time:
h=5 m=39
